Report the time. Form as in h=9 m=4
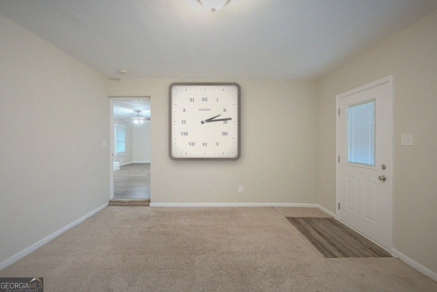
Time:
h=2 m=14
